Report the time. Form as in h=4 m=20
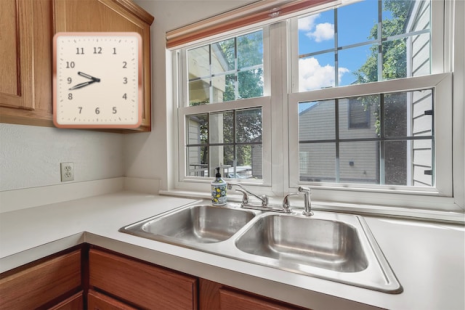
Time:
h=9 m=42
